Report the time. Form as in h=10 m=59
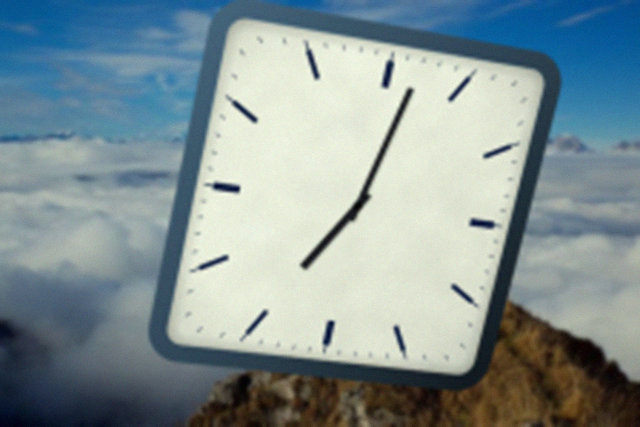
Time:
h=7 m=2
